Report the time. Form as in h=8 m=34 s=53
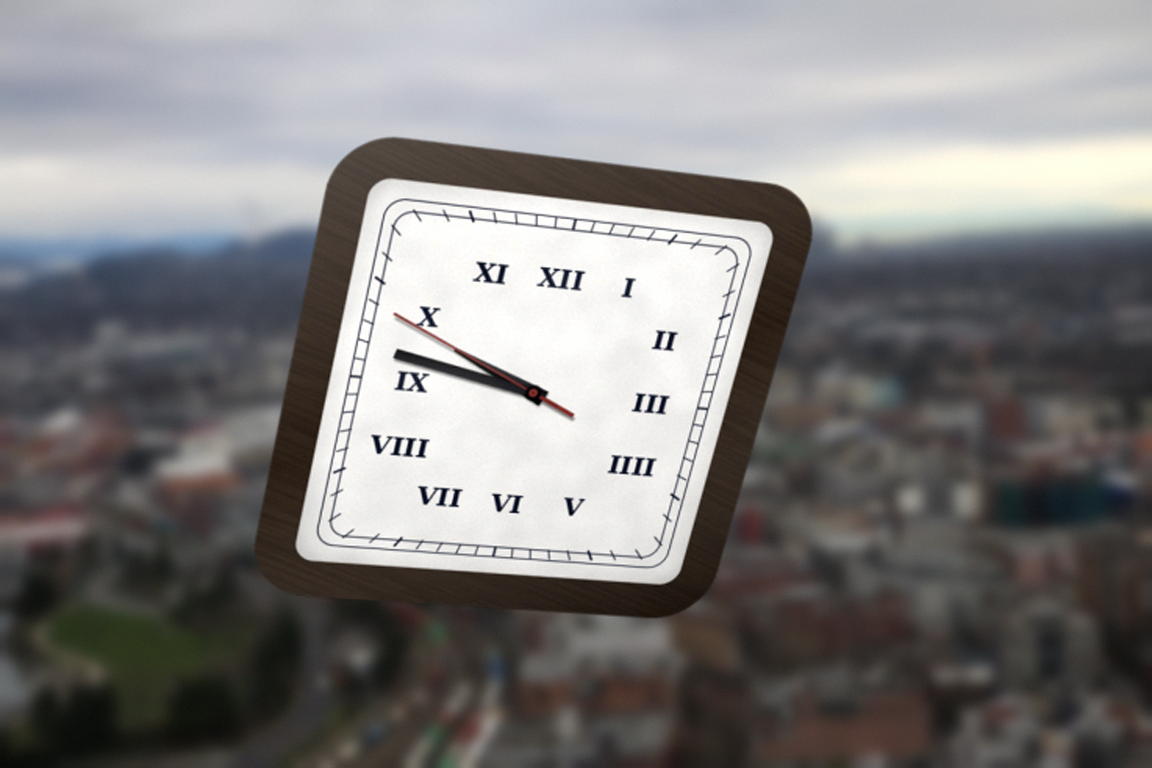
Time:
h=9 m=46 s=49
